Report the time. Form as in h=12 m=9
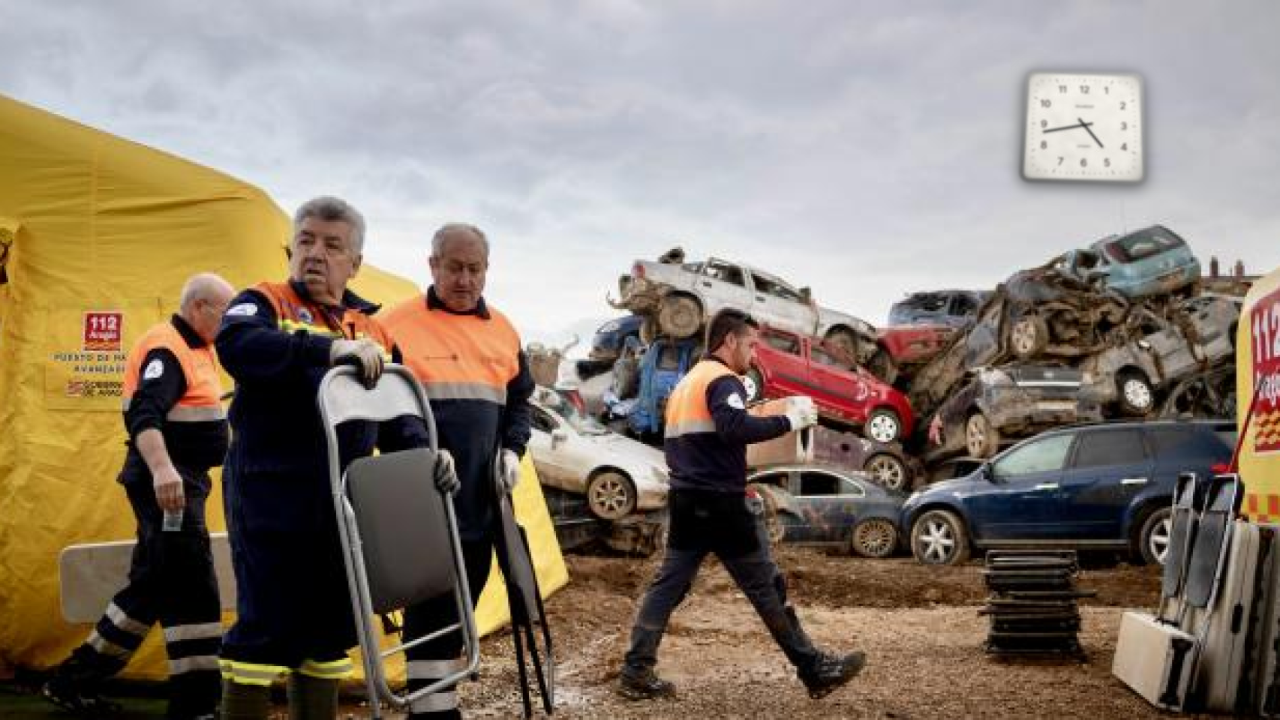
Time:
h=4 m=43
